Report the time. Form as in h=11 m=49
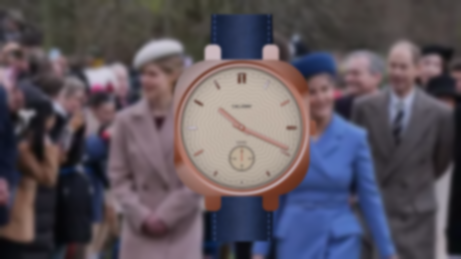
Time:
h=10 m=19
